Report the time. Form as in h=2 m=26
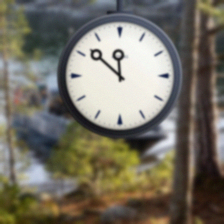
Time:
h=11 m=52
